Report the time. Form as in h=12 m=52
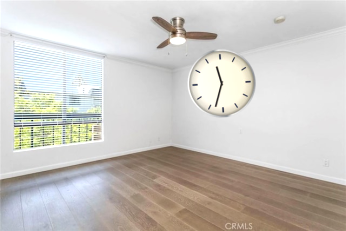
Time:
h=11 m=33
